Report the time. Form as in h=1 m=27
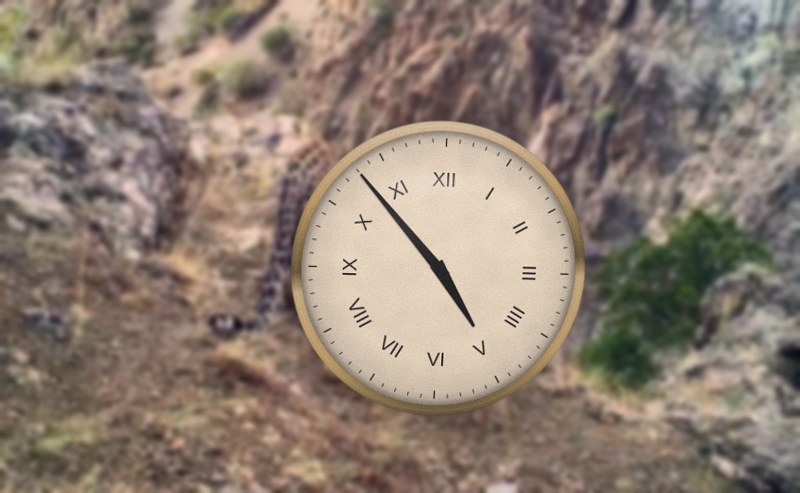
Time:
h=4 m=53
